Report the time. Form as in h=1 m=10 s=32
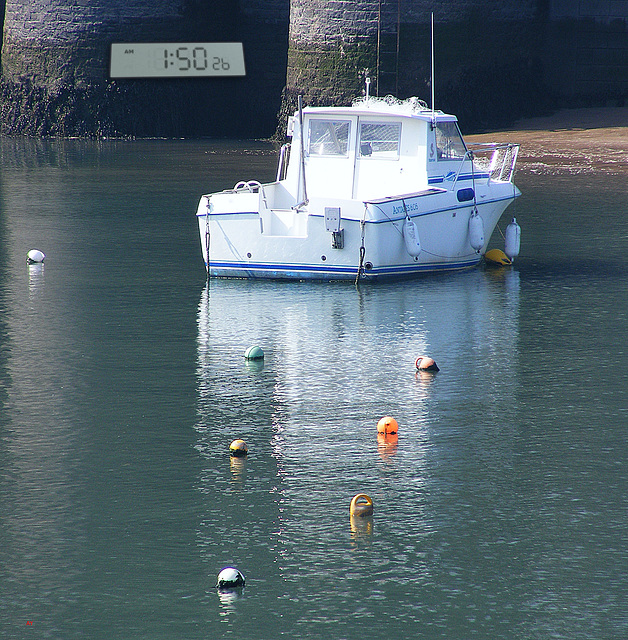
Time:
h=1 m=50 s=26
